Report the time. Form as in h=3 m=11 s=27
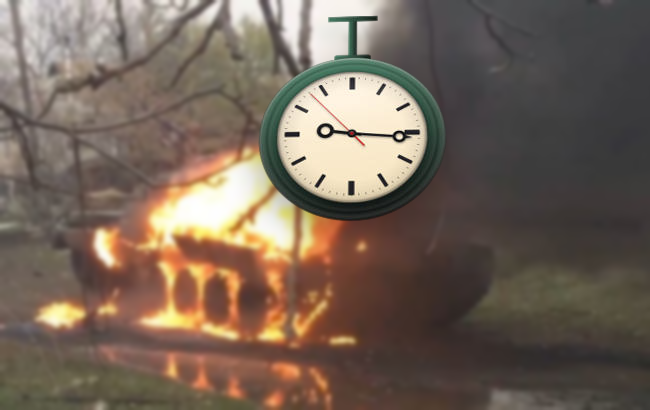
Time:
h=9 m=15 s=53
